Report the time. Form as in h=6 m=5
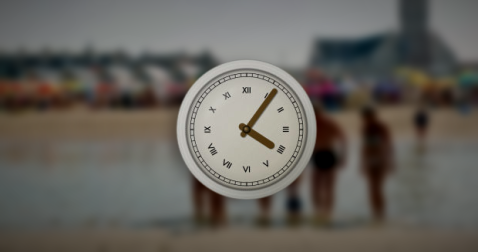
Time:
h=4 m=6
